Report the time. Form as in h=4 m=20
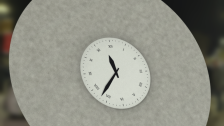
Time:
h=11 m=37
